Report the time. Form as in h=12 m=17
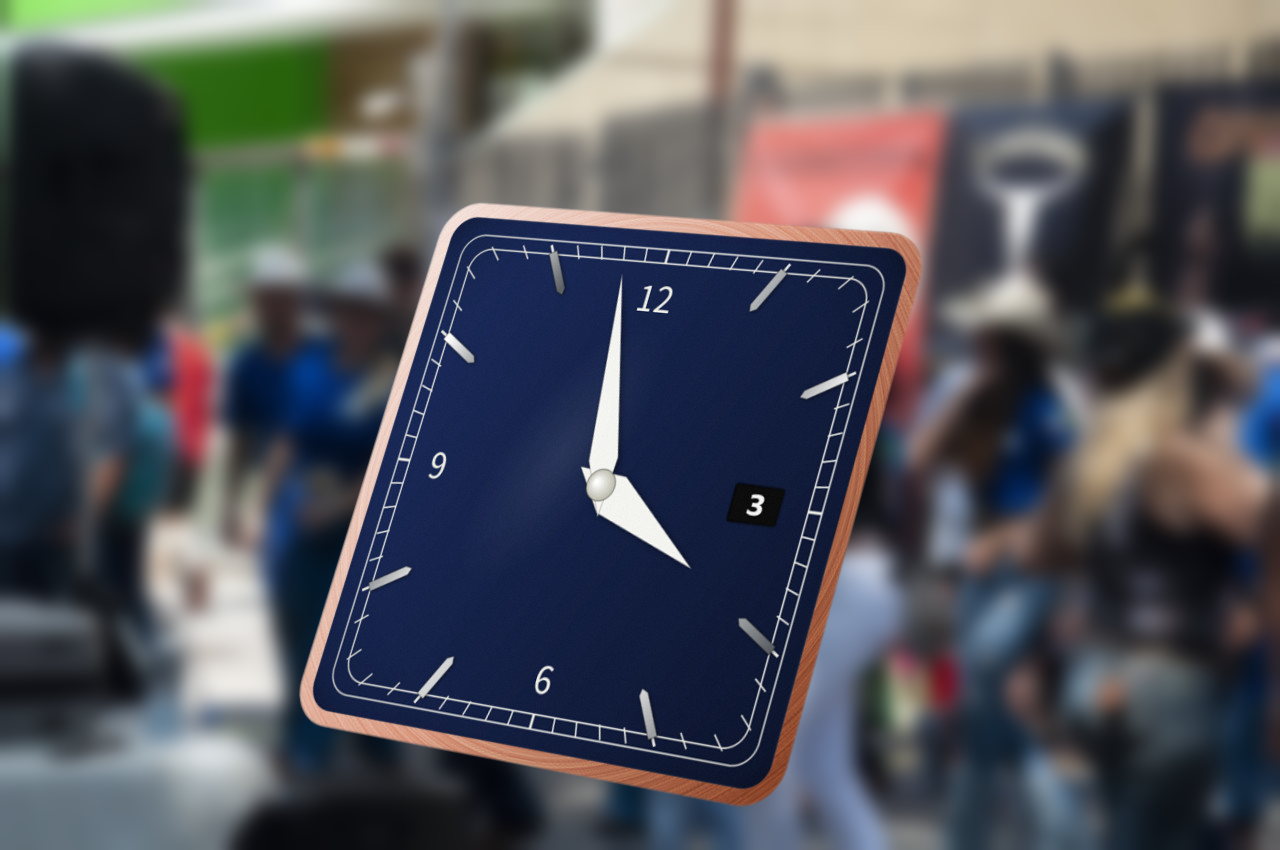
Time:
h=3 m=58
